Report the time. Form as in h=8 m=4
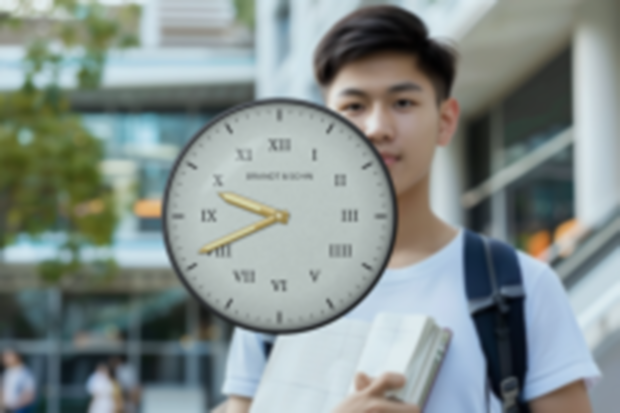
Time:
h=9 m=41
